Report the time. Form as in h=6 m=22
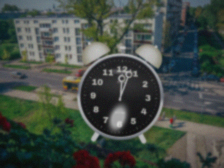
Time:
h=12 m=3
